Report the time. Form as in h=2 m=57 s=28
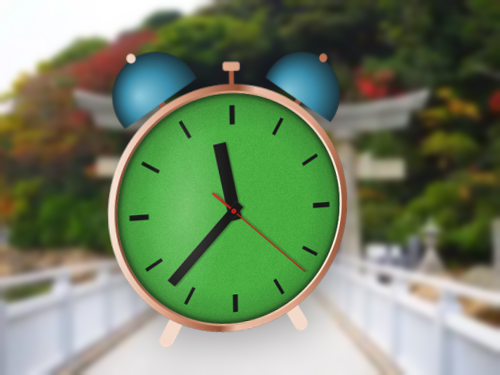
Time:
h=11 m=37 s=22
